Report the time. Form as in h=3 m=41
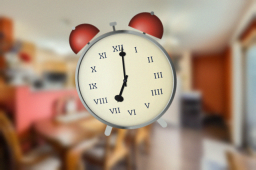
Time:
h=7 m=1
